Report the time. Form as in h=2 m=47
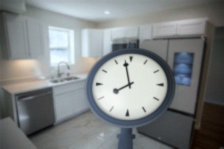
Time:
h=7 m=58
